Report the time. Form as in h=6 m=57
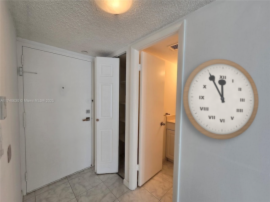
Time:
h=11 m=55
